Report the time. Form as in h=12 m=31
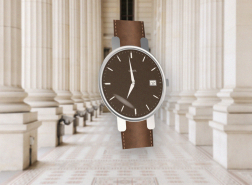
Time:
h=6 m=59
